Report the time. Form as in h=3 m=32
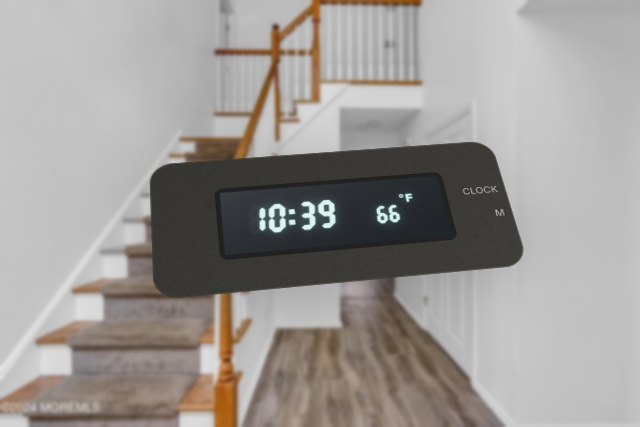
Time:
h=10 m=39
